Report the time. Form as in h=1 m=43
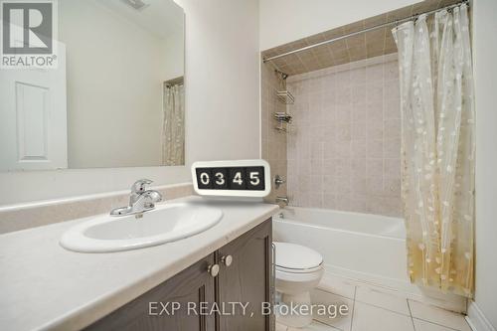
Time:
h=3 m=45
